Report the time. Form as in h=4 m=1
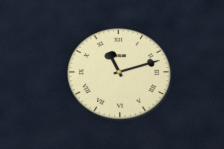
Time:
h=11 m=12
